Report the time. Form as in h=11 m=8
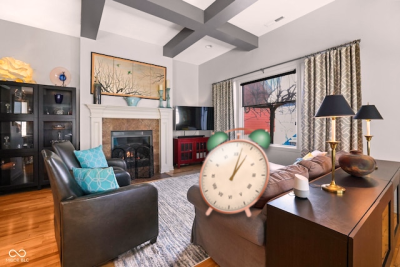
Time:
h=1 m=2
